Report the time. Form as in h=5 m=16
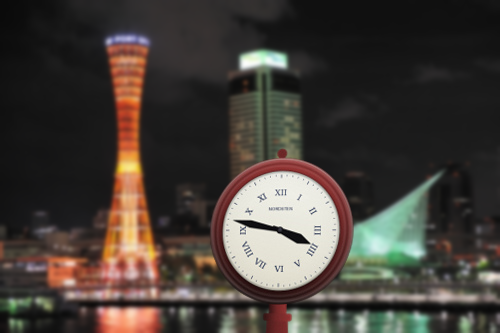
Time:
h=3 m=47
